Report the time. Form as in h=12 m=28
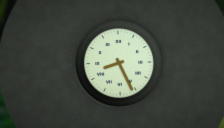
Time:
h=8 m=26
